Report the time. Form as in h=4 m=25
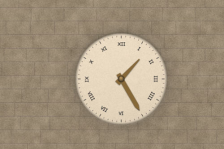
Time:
h=1 m=25
